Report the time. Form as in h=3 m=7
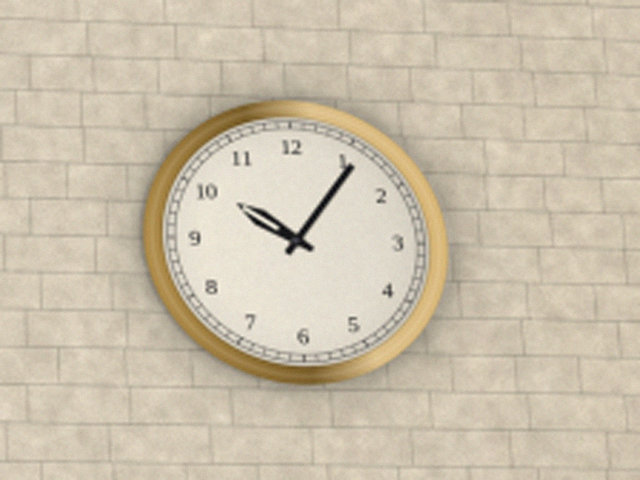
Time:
h=10 m=6
